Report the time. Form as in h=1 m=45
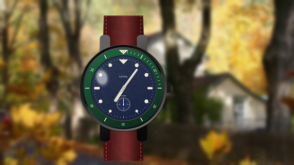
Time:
h=7 m=6
